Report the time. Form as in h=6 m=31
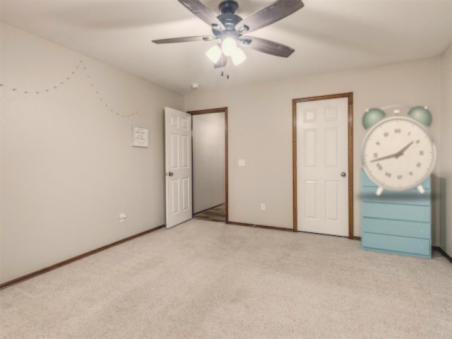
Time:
h=1 m=43
